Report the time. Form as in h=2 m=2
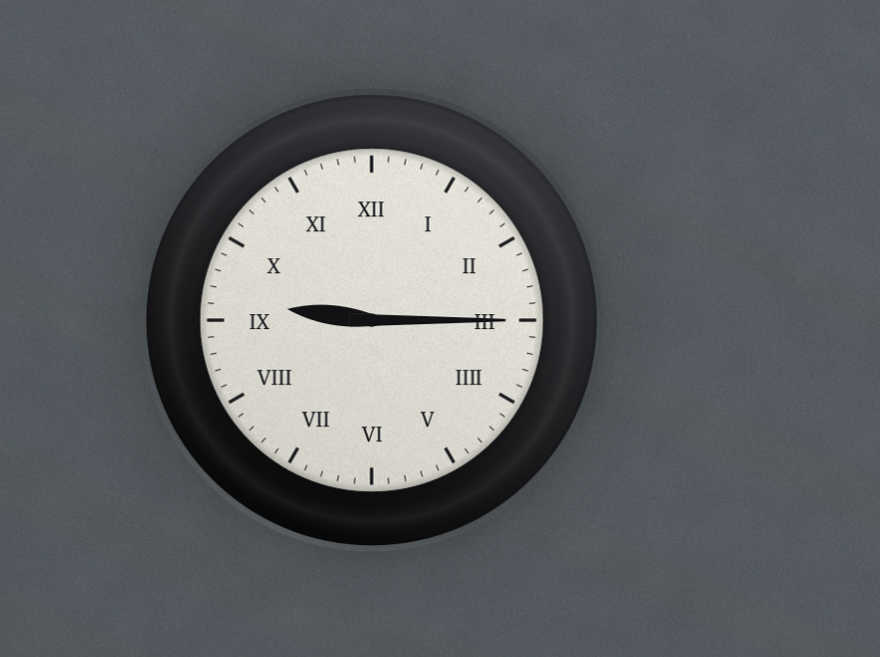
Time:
h=9 m=15
